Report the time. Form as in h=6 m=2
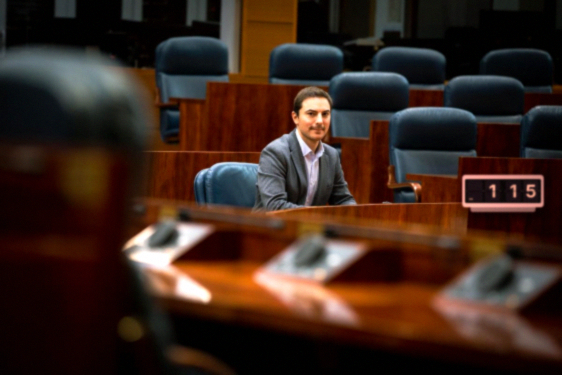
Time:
h=1 m=15
